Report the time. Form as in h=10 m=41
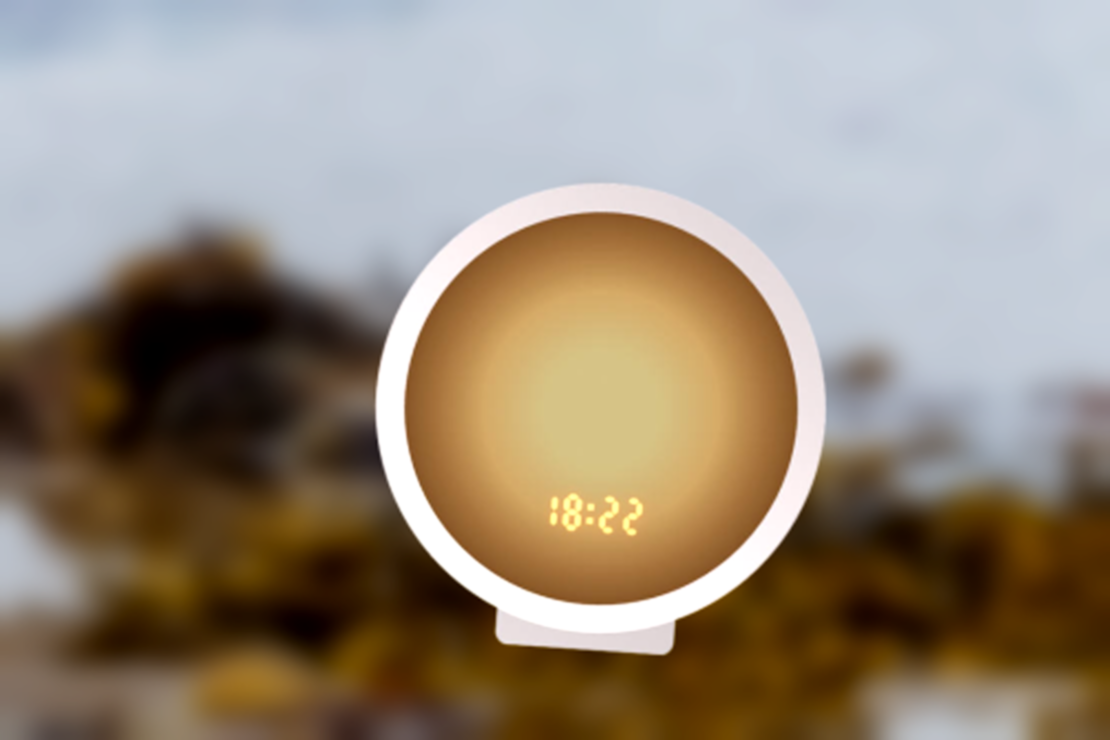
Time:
h=18 m=22
